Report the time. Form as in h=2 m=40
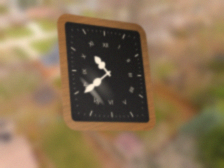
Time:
h=10 m=39
